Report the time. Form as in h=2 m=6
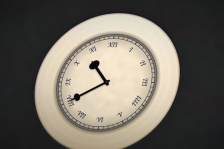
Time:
h=10 m=40
